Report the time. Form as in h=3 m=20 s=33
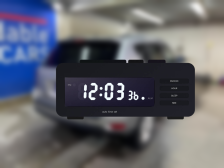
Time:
h=12 m=3 s=36
